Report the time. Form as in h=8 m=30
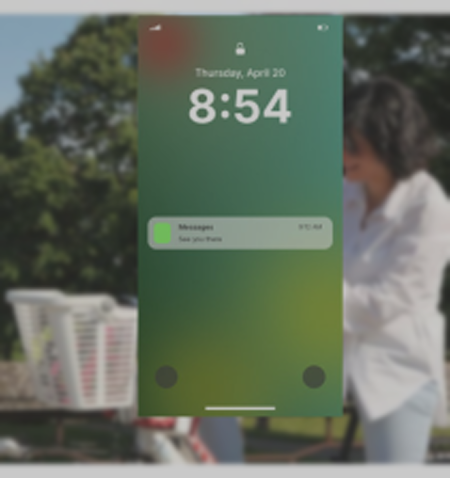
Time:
h=8 m=54
